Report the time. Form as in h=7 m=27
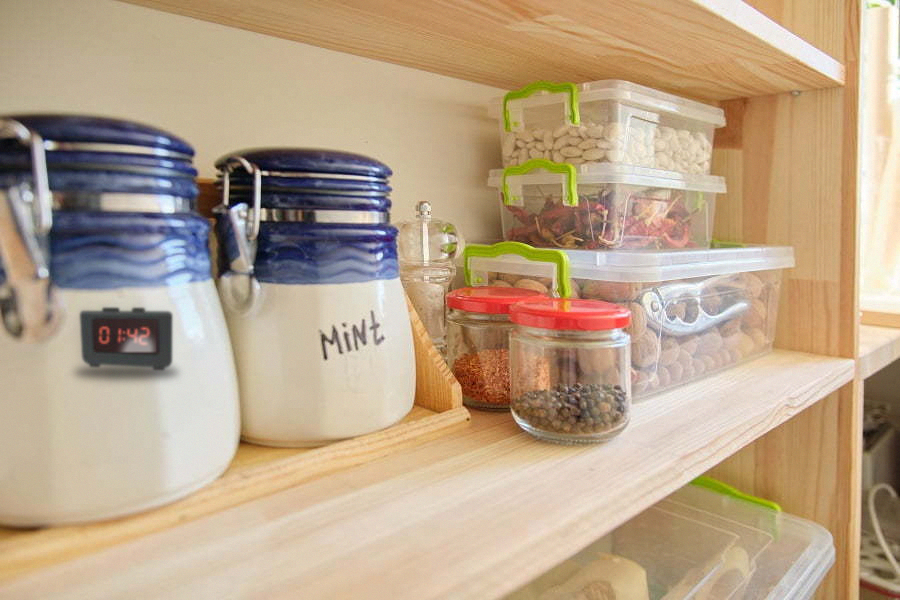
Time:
h=1 m=42
